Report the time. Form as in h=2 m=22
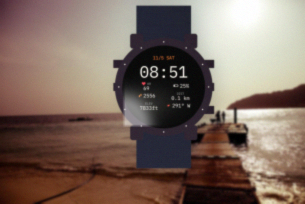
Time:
h=8 m=51
